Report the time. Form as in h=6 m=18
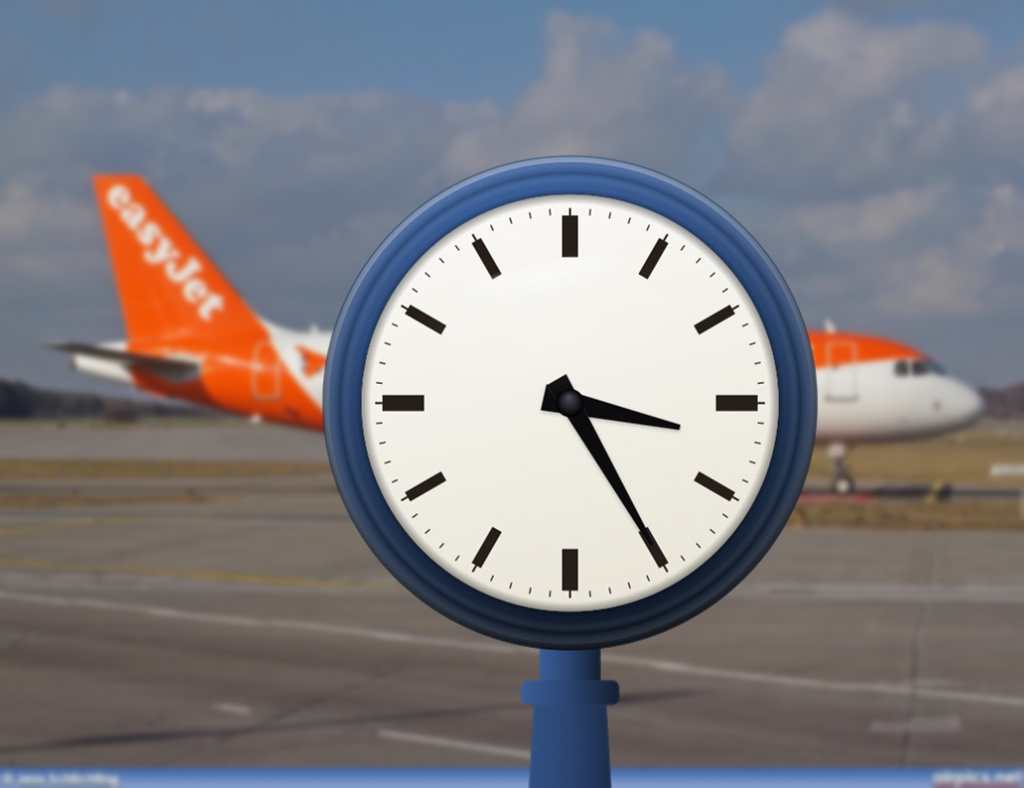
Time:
h=3 m=25
